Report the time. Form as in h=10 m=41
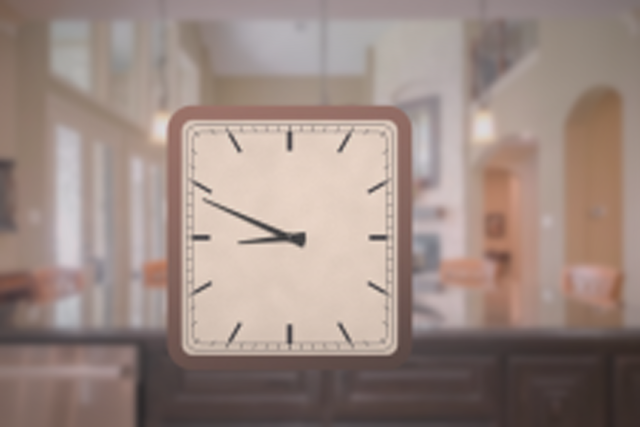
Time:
h=8 m=49
